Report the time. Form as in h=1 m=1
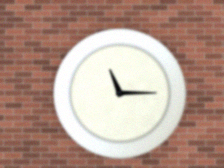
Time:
h=11 m=15
